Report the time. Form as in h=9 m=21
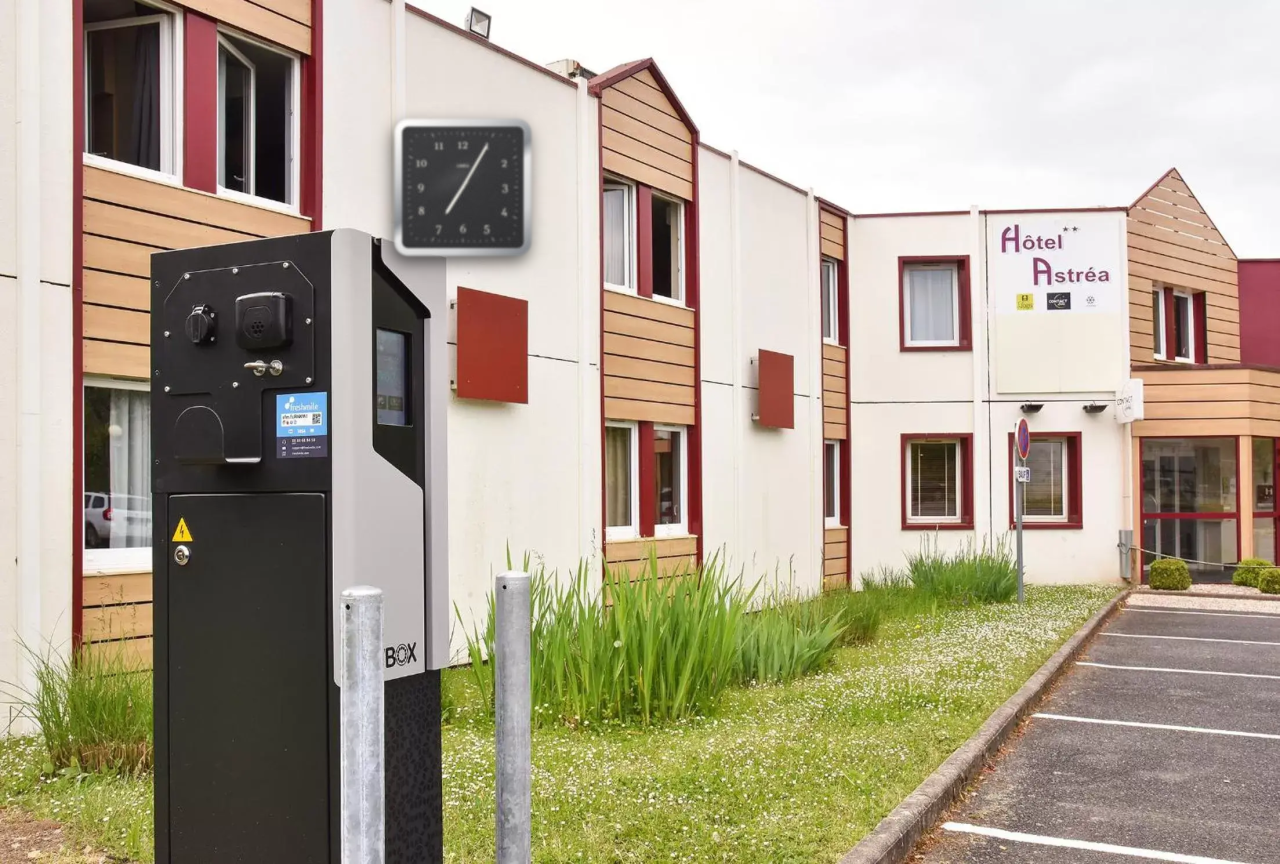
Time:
h=7 m=5
